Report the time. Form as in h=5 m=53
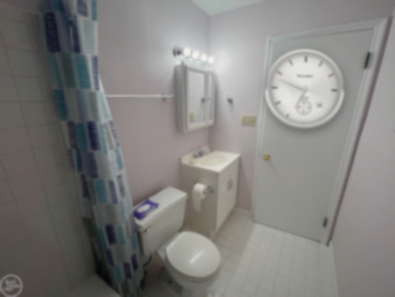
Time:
h=6 m=48
